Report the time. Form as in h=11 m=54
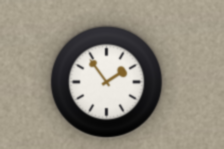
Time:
h=1 m=54
